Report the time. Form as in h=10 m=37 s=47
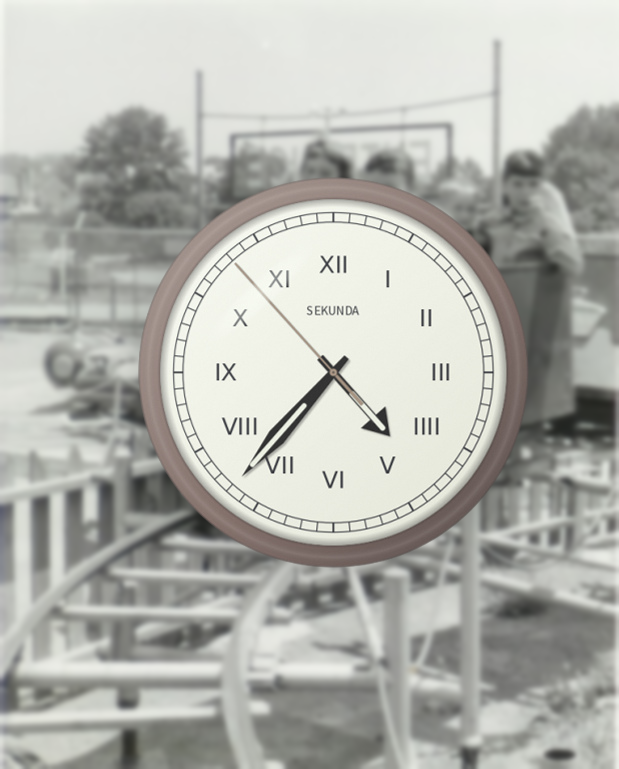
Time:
h=4 m=36 s=53
